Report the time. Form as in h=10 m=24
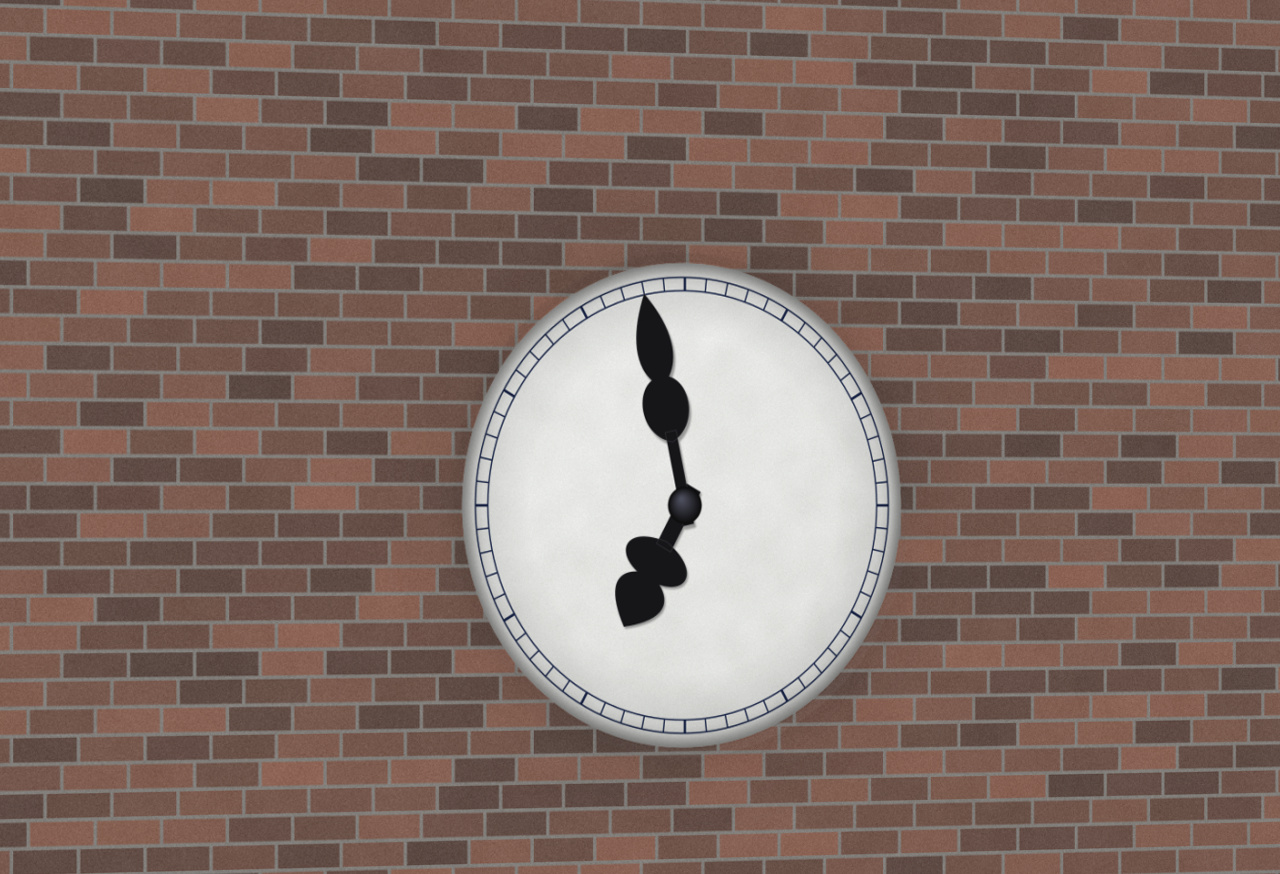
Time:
h=6 m=58
